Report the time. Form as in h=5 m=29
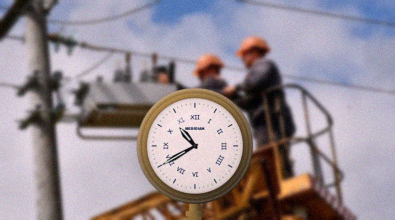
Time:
h=10 m=40
